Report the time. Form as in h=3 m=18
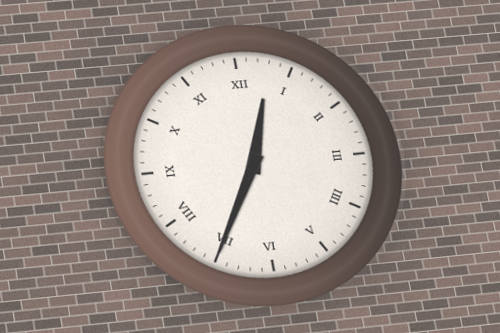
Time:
h=12 m=35
